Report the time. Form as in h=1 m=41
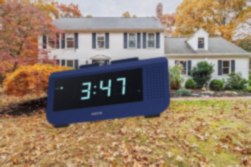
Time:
h=3 m=47
